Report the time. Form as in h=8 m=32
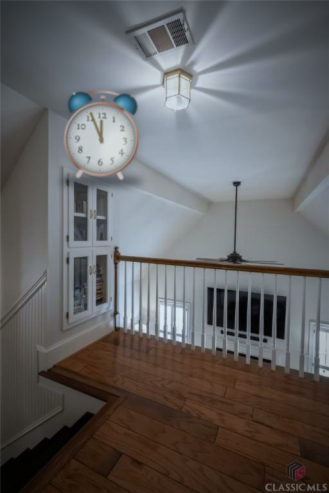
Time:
h=11 m=56
